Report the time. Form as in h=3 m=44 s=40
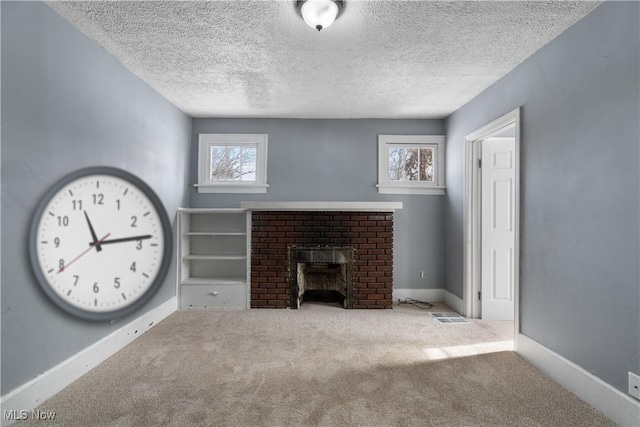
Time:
h=11 m=13 s=39
